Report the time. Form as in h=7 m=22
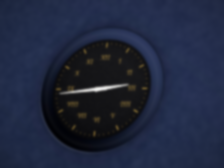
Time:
h=2 m=44
